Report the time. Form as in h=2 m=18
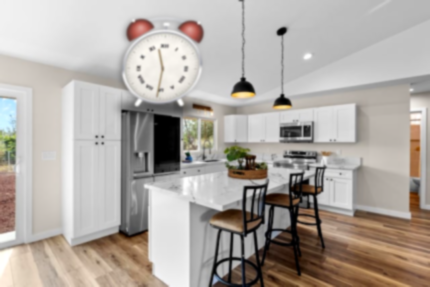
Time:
h=11 m=31
